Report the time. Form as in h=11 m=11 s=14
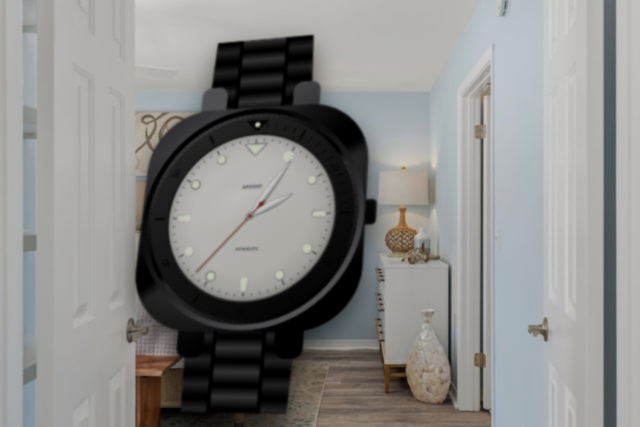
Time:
h=2 m=5 s=37
